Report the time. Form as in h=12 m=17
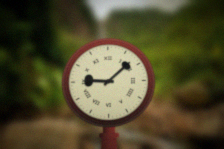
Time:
h=9 m=8
